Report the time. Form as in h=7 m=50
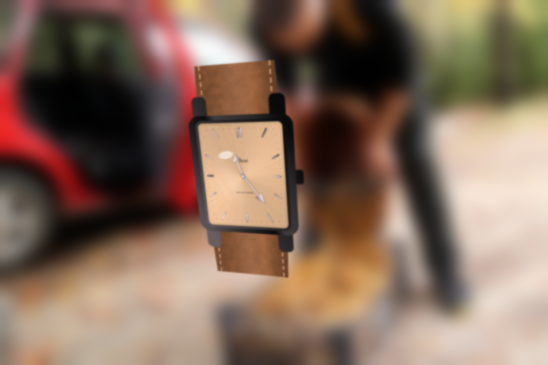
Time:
h=11 m=24
